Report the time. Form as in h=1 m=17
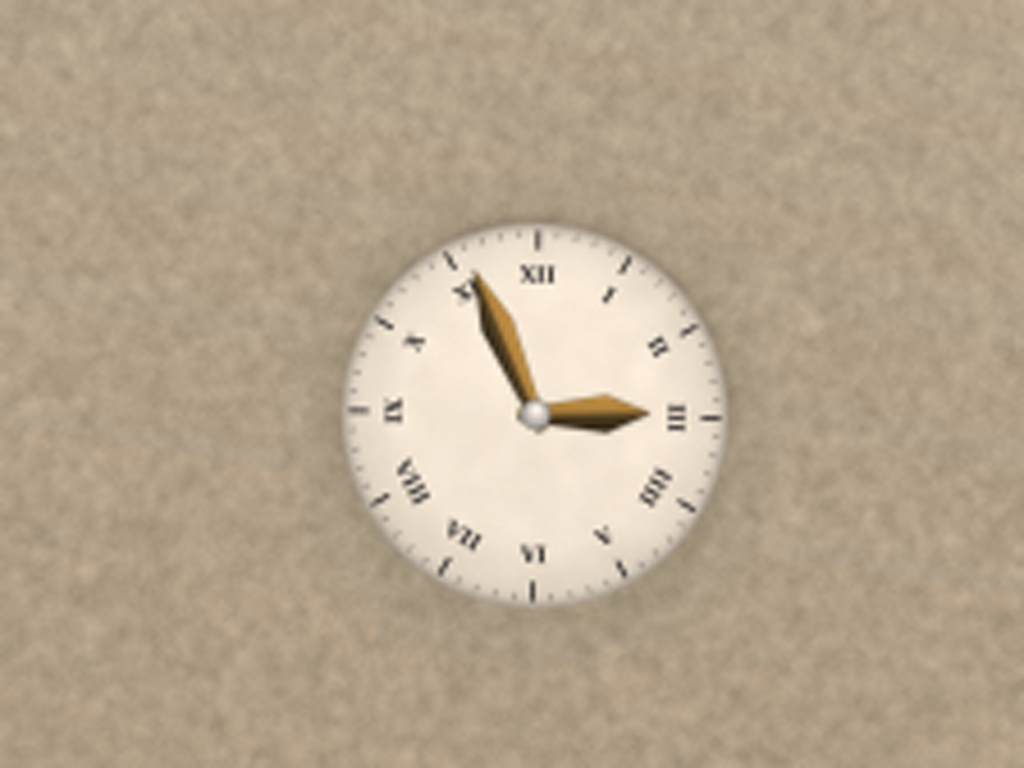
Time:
h=2 m=56
